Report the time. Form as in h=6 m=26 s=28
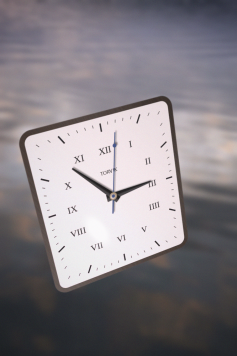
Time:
h=2 m=53 s=2
